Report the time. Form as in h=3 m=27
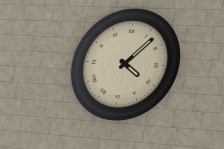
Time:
h=4 m=7
